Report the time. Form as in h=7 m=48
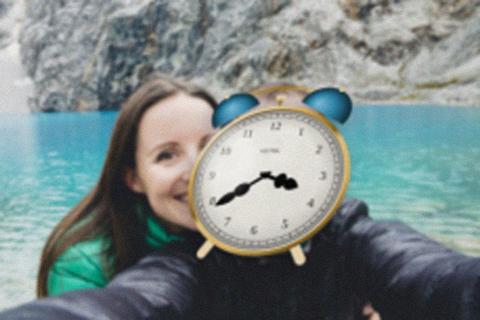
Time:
h=3 m=39
